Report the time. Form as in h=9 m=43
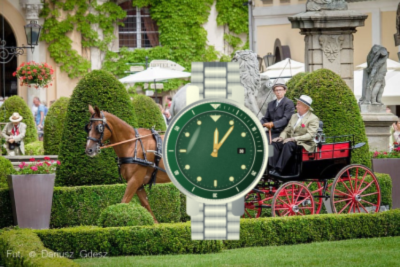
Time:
h=12 m=6
